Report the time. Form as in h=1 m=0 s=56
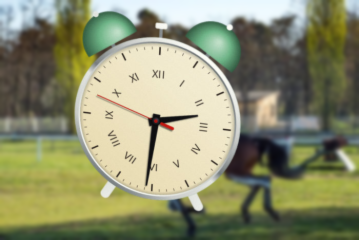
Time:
h=2 m=30 s=48
